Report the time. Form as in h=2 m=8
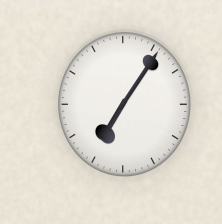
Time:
h=7 m=6
